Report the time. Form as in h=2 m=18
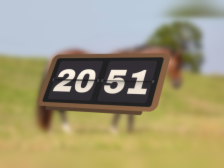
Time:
h=20 m=51
